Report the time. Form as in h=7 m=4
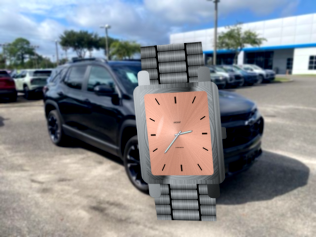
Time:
h=2 m=37
